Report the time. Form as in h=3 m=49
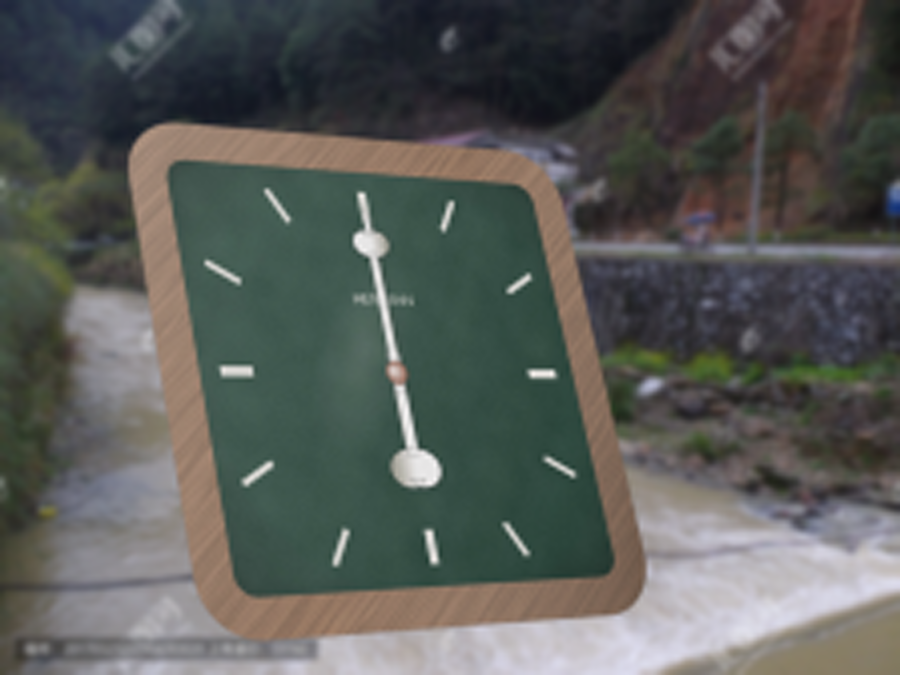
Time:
h=6 m=0
